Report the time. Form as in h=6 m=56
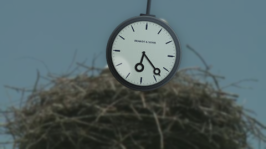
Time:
h=6 m=23
